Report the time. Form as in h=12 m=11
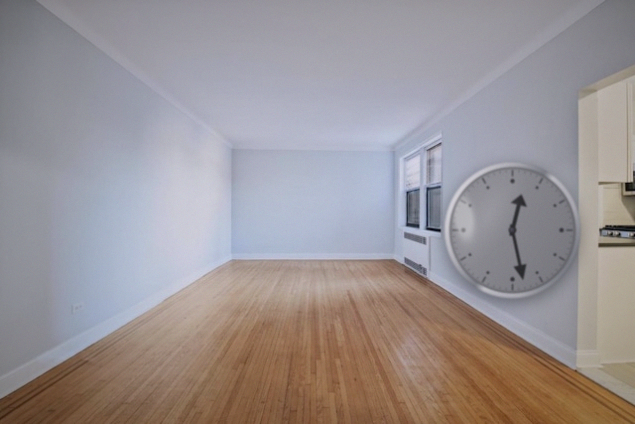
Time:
h=12 m=28
